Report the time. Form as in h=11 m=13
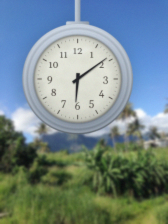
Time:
h=6 m=9
